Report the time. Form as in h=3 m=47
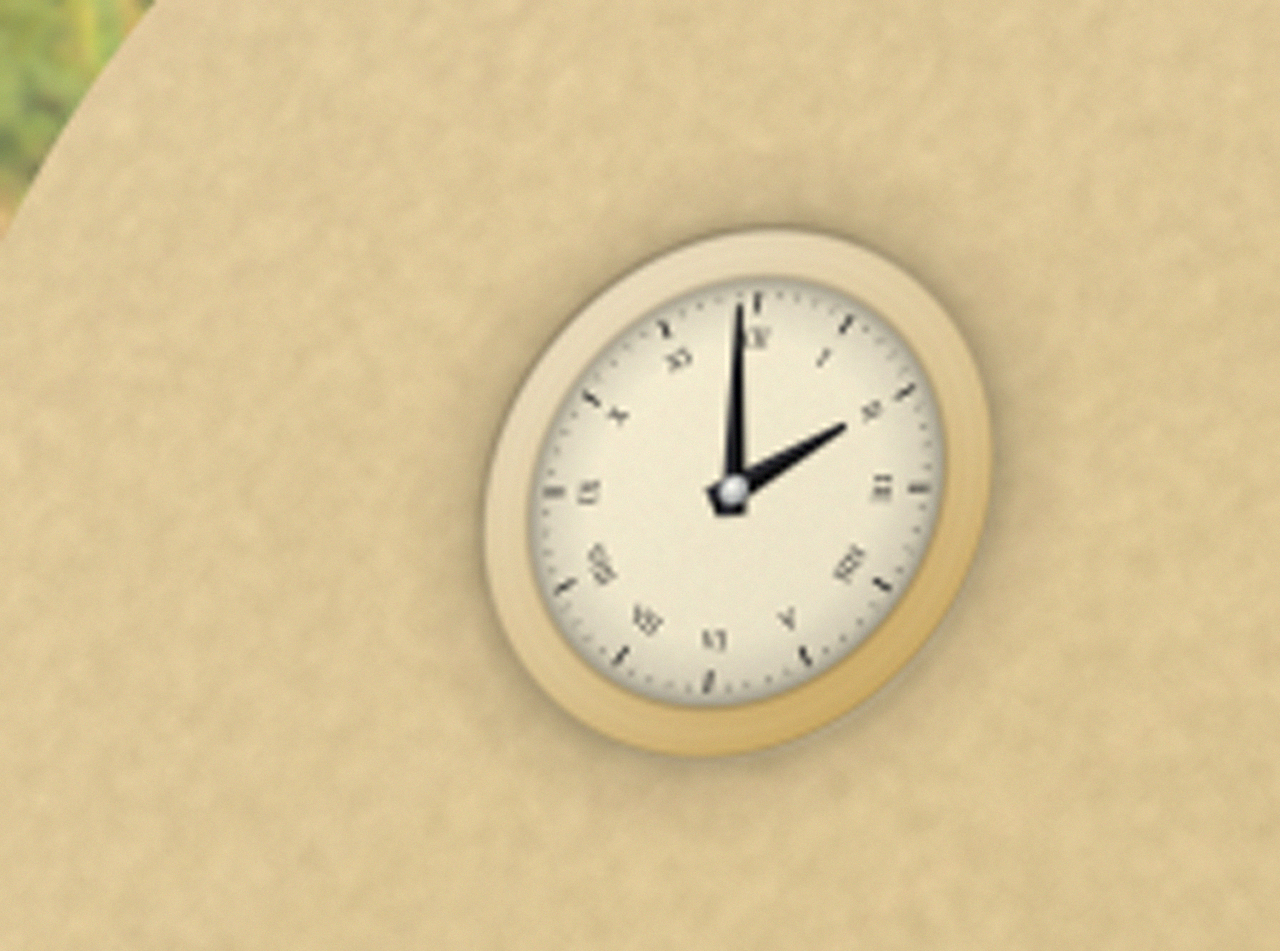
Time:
h=1 m=59
